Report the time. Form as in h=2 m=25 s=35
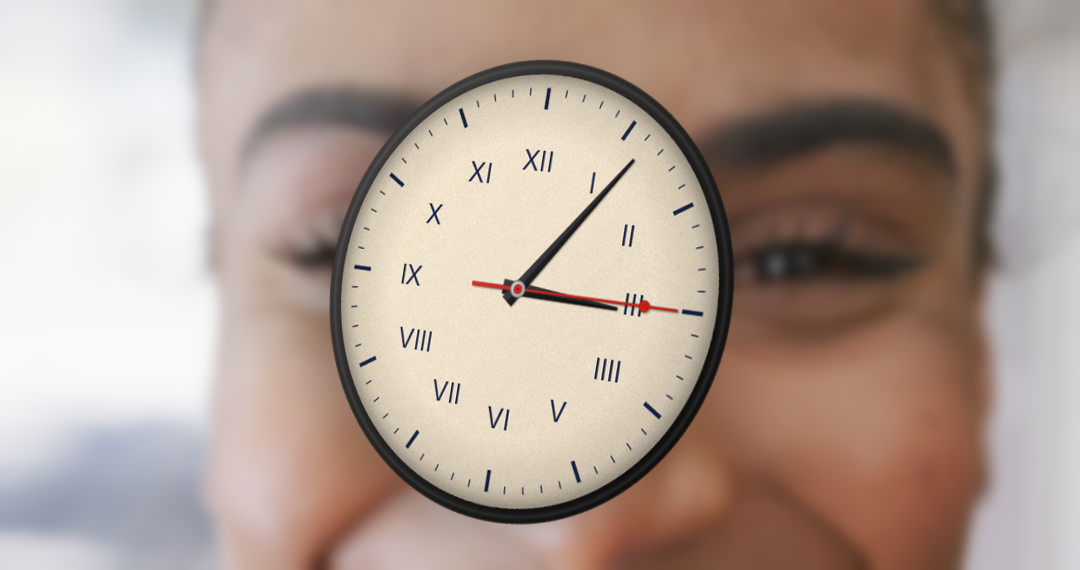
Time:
h=3 m=6 s=15
